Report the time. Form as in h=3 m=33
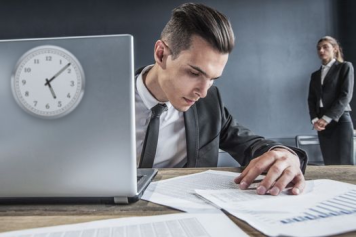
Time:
h=5 m=8
